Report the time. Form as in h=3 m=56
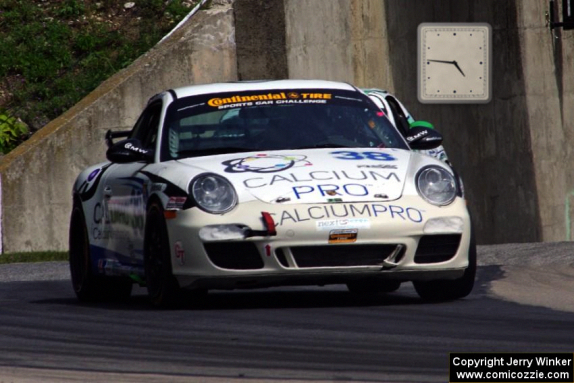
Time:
h=4 m=46
